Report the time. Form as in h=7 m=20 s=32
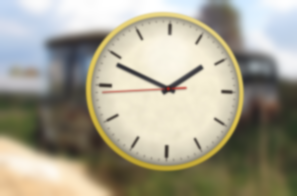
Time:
h=1 m=48 s=44
